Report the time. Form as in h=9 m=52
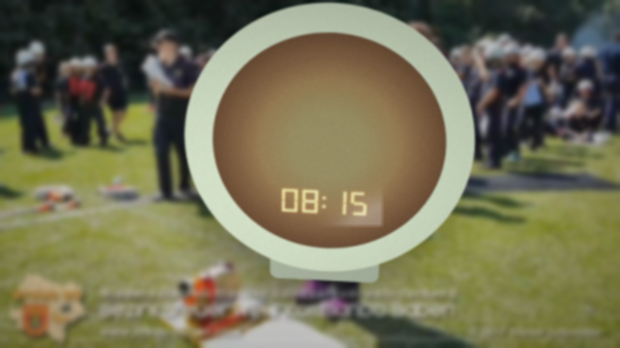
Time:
h=8 m=15
